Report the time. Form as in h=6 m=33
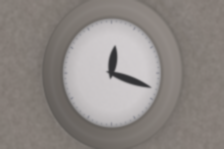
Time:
h=12 m=18
